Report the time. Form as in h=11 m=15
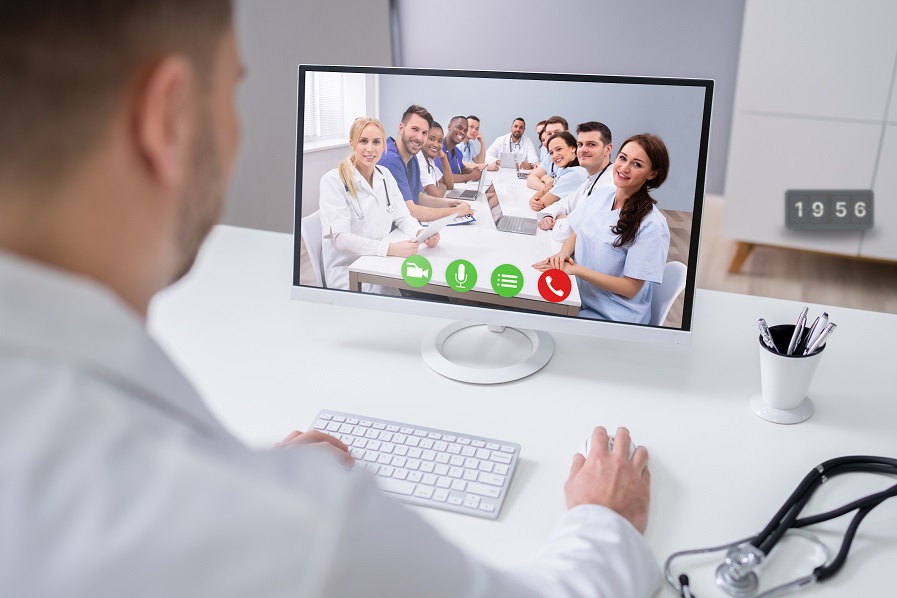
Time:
h=19 m=56
